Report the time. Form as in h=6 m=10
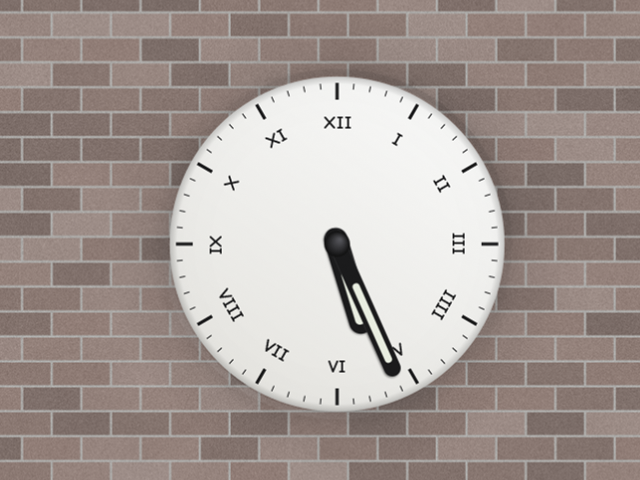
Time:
h=5 m=26
